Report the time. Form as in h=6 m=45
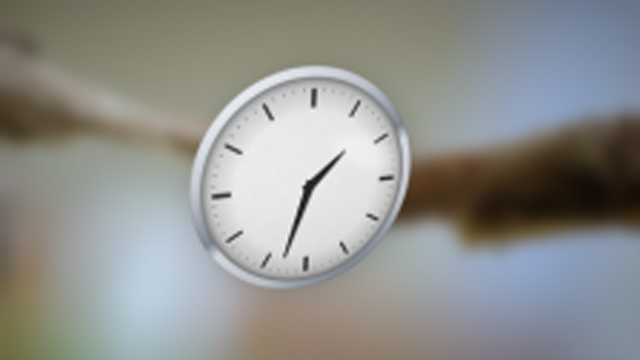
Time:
h=1 m=33
